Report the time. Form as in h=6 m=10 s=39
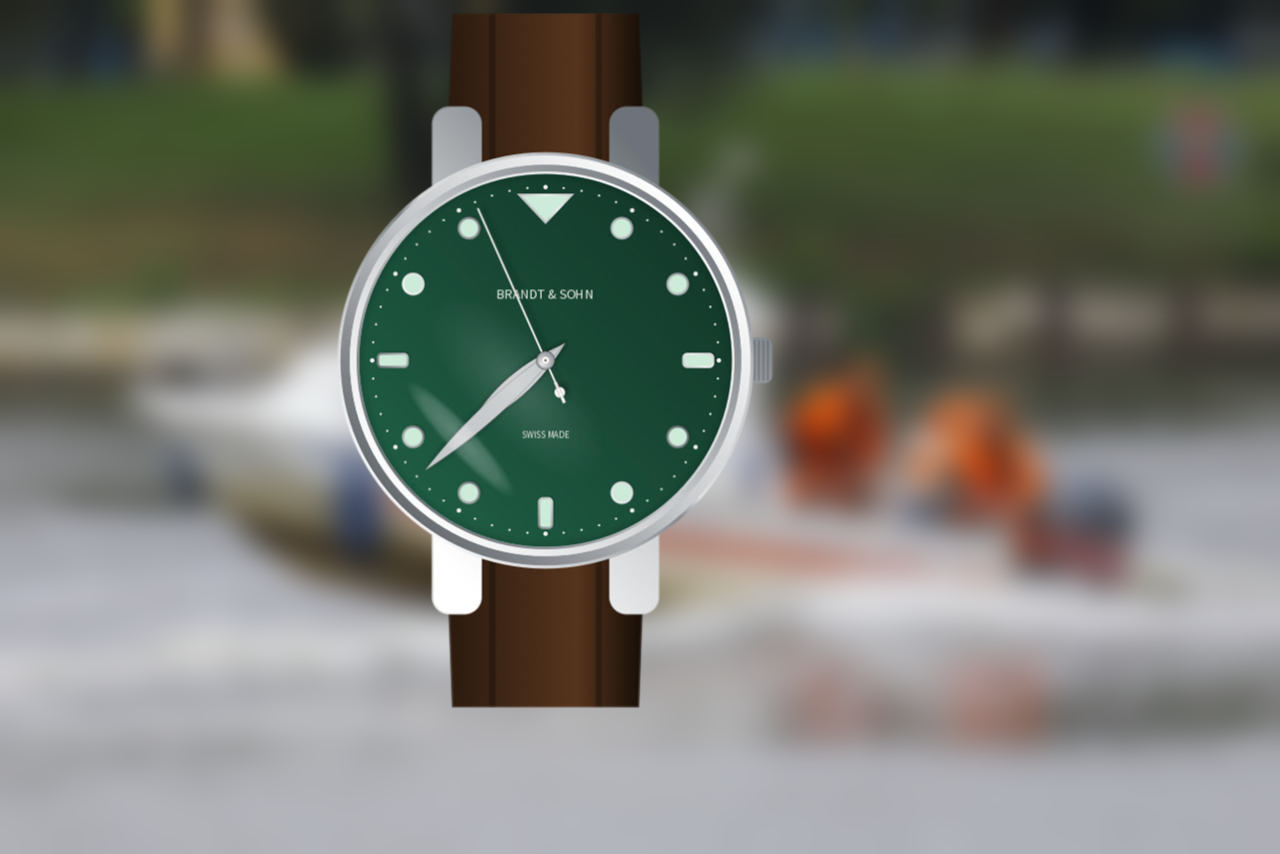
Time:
h=7 m=37 s=56
